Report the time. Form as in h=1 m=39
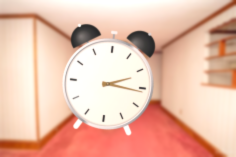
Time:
h=2 m=16
